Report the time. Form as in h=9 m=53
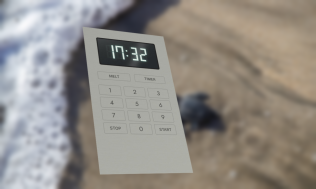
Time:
h=17 m=32
